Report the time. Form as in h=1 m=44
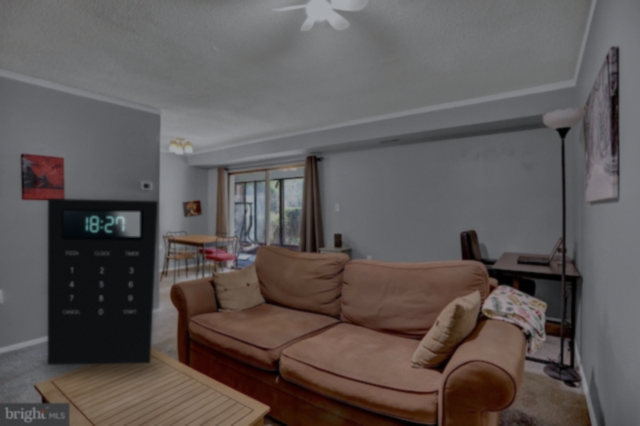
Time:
h=18 m=27
